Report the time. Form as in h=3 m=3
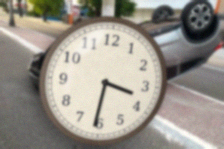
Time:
h=3 m=31
